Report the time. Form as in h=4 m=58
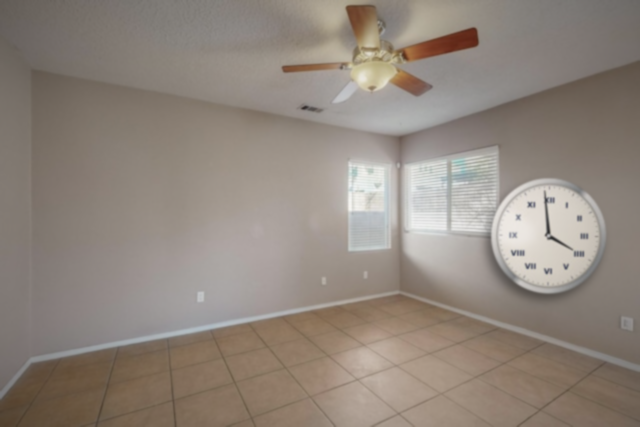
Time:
h=3 m=59
